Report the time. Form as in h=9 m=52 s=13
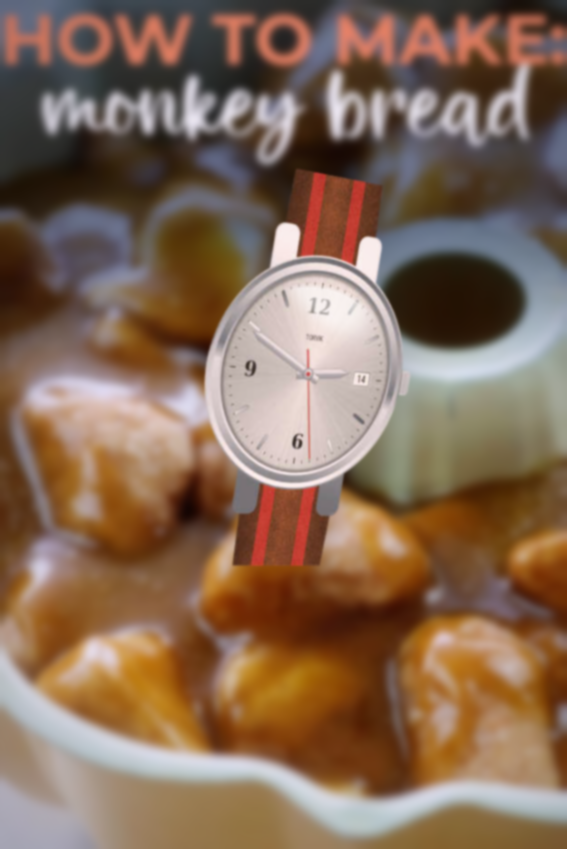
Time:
h=2 m=49 s=28
